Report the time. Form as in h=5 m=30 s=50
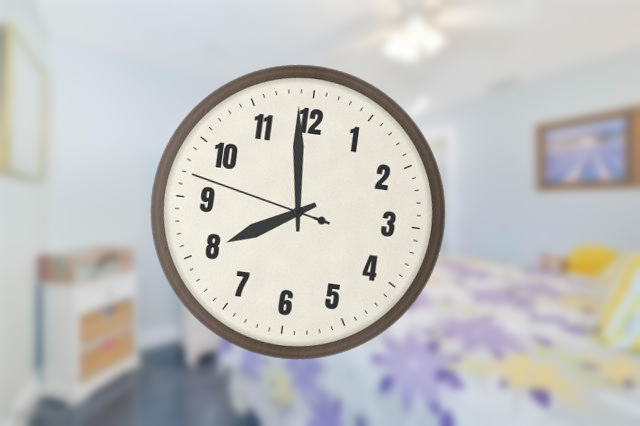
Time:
h=7 m=58 s=47
